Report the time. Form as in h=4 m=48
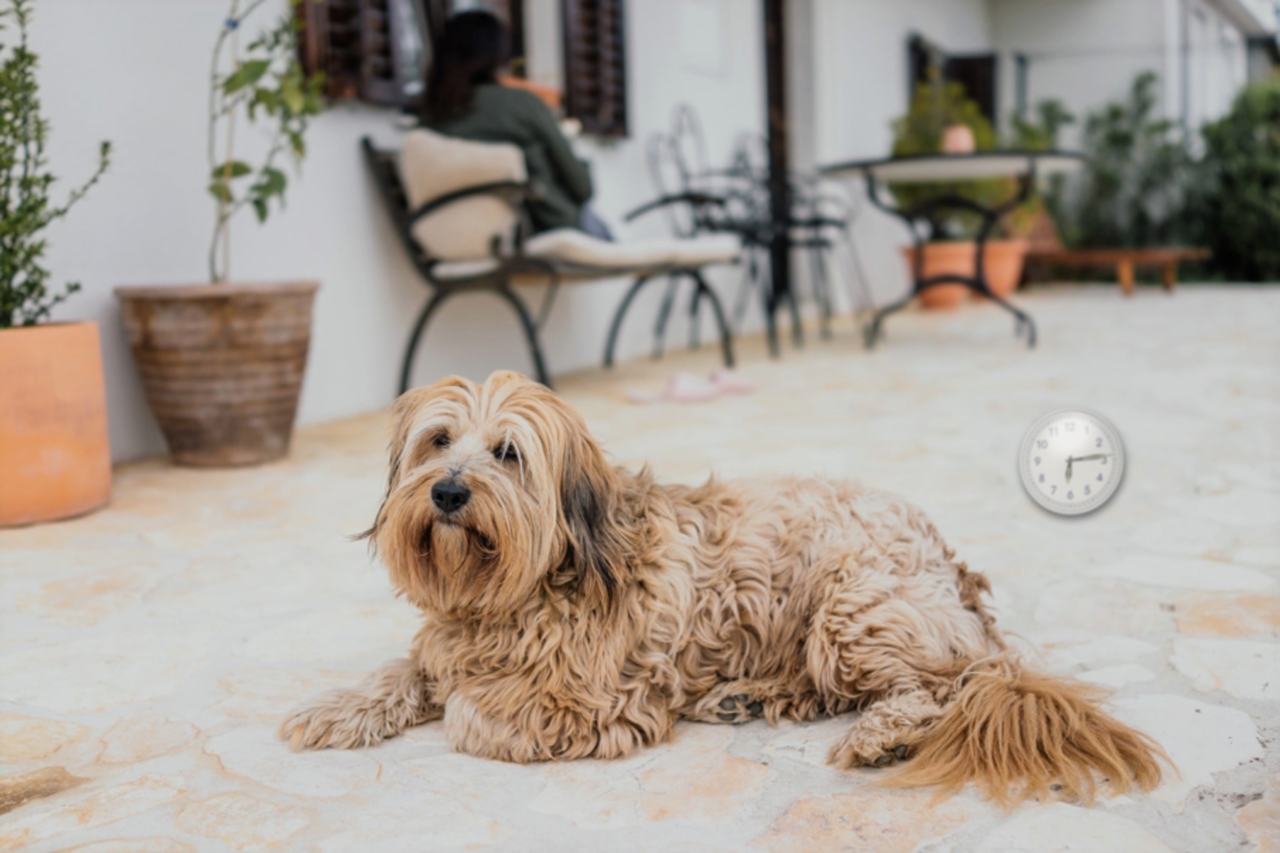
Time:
h=6 m=14
